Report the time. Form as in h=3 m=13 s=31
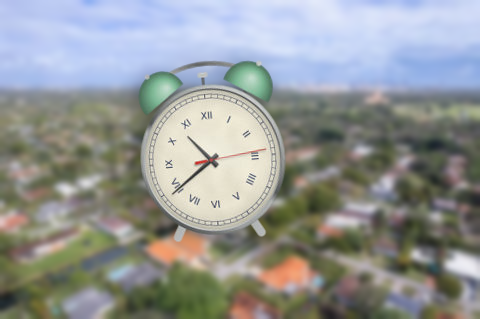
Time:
h=10 m=39 s=14
